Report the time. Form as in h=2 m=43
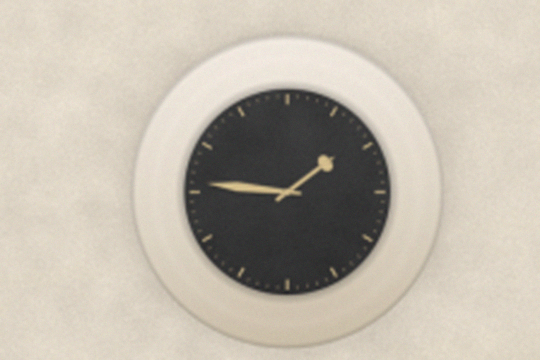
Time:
h=1 m=46
